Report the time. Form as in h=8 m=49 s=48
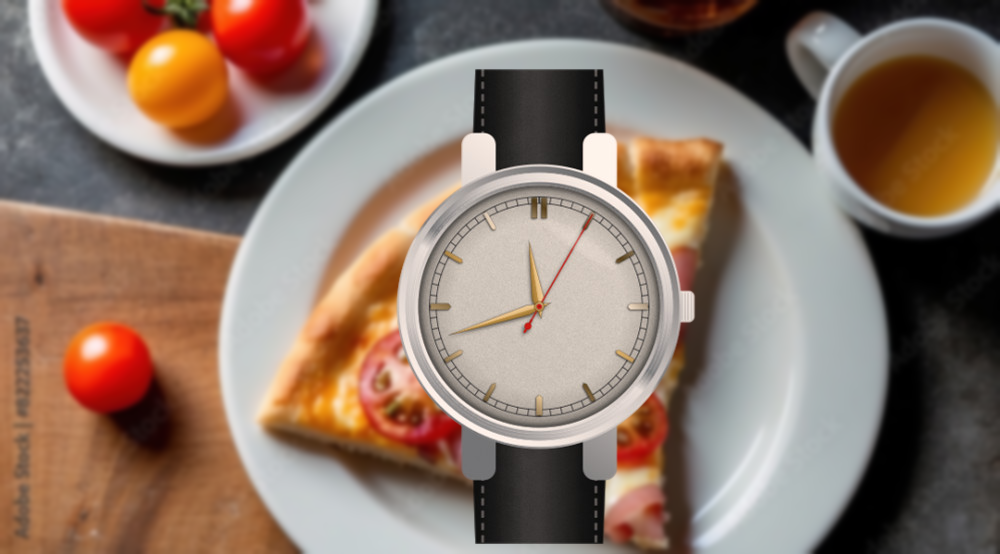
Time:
h=11 m=42 s=5
